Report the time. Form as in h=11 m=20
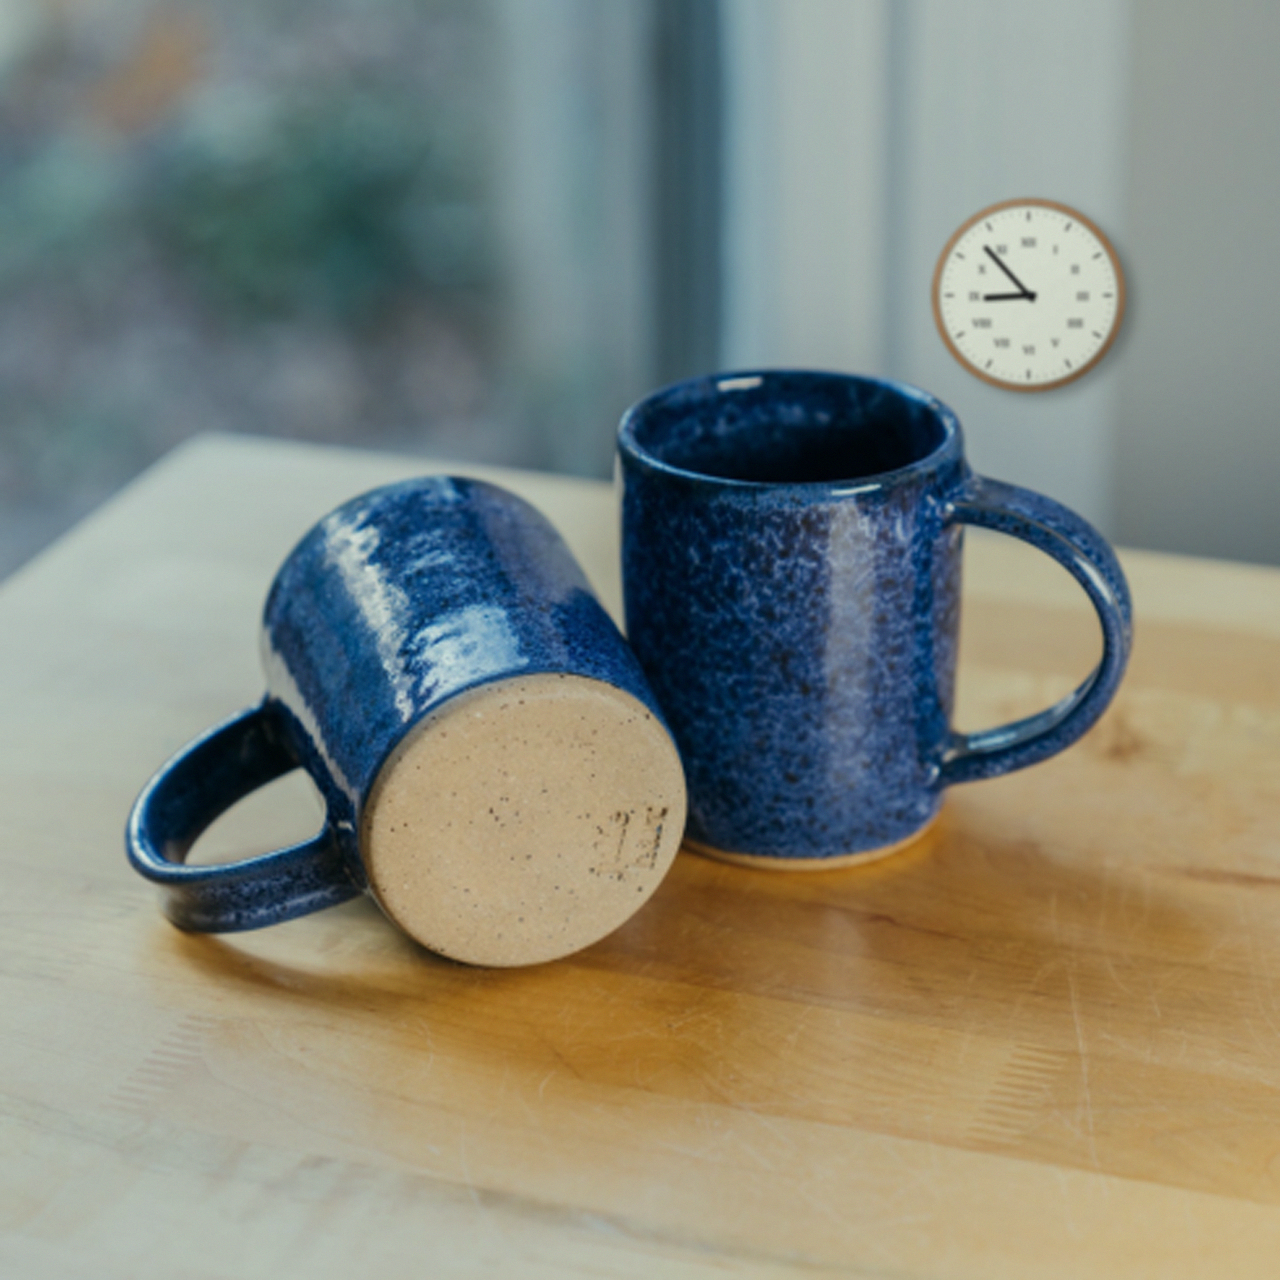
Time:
h=8 m=53
